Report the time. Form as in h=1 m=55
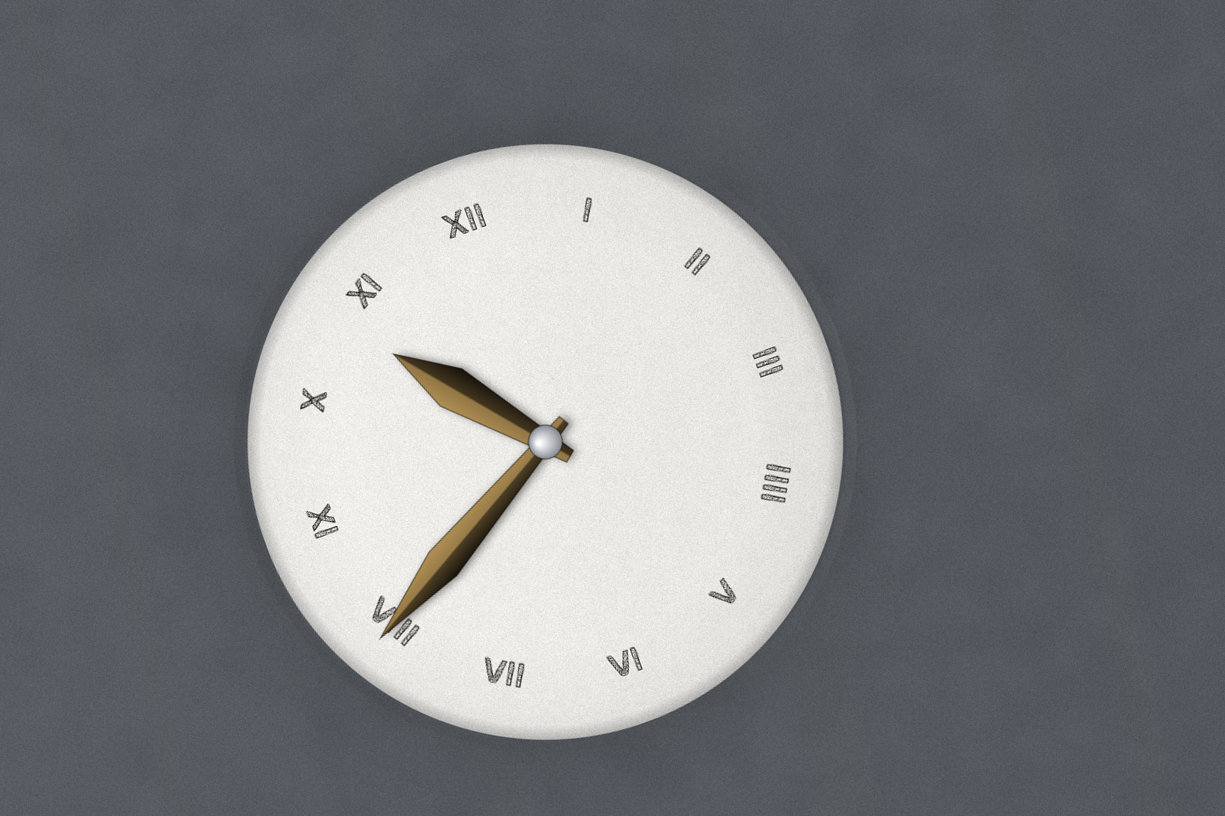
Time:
h=10 m=40
